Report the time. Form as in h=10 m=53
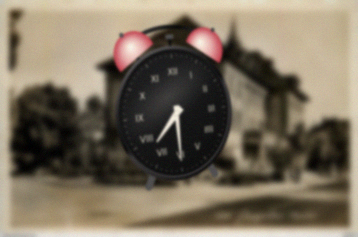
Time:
h=7 m=30
